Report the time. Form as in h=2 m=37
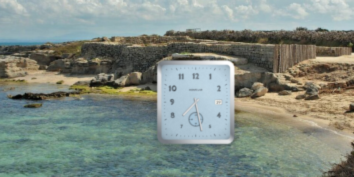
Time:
h=7 m=28
